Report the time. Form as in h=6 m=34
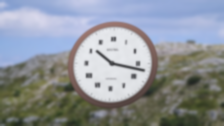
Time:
h=10 m=17
